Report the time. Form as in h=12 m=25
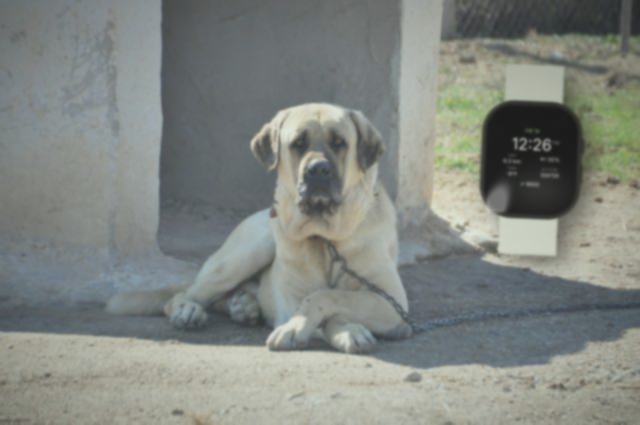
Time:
h=12 m=26
